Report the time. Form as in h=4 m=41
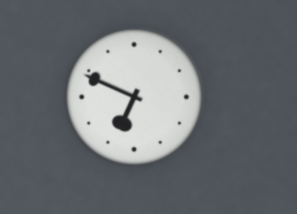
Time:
h=6 m=49
